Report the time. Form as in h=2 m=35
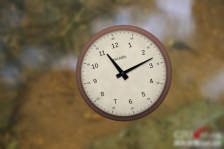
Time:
h=11 m=13
